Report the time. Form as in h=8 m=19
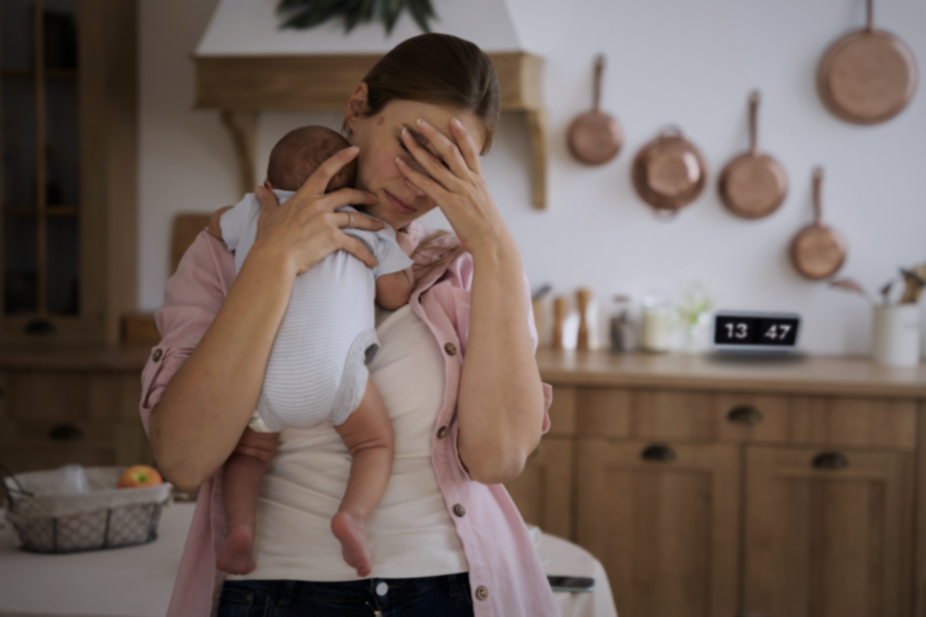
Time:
h=13 m=47
